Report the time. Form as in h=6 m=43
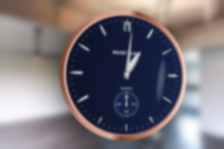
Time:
h=1 m=1
